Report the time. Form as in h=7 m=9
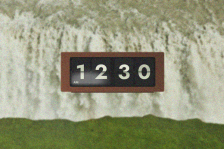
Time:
h=12 m=30
